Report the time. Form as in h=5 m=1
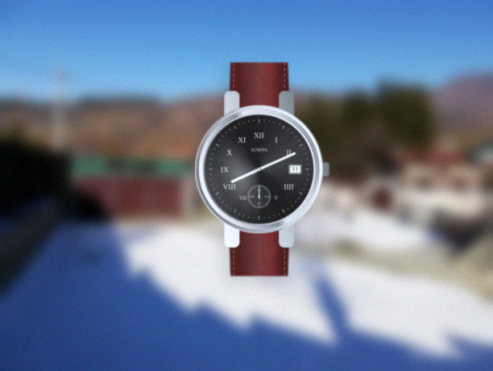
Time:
h=8 m=11
